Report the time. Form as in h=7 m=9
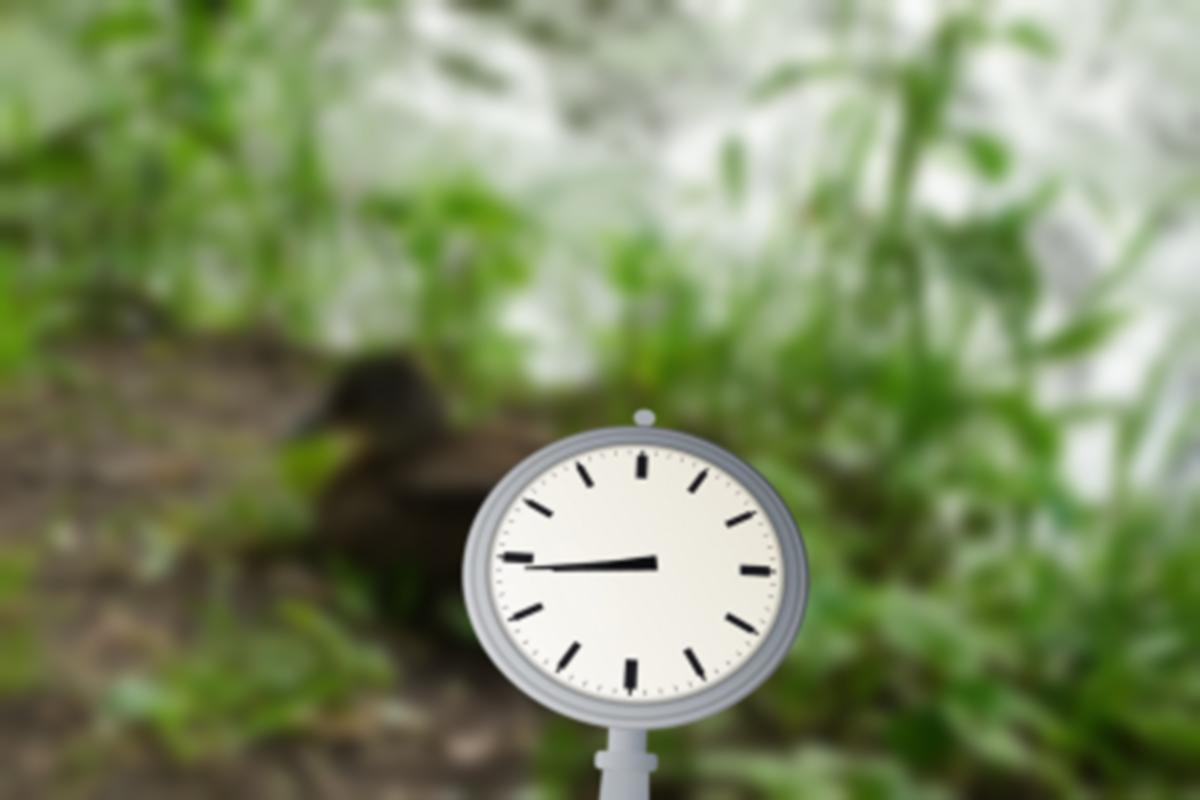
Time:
h=8 m=44
